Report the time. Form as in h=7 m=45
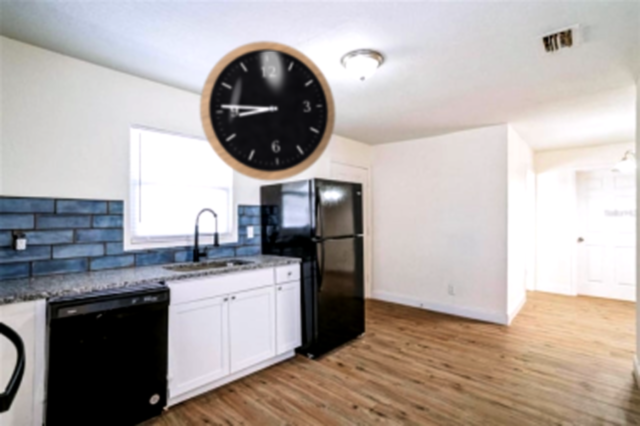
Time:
h=8 m=46
